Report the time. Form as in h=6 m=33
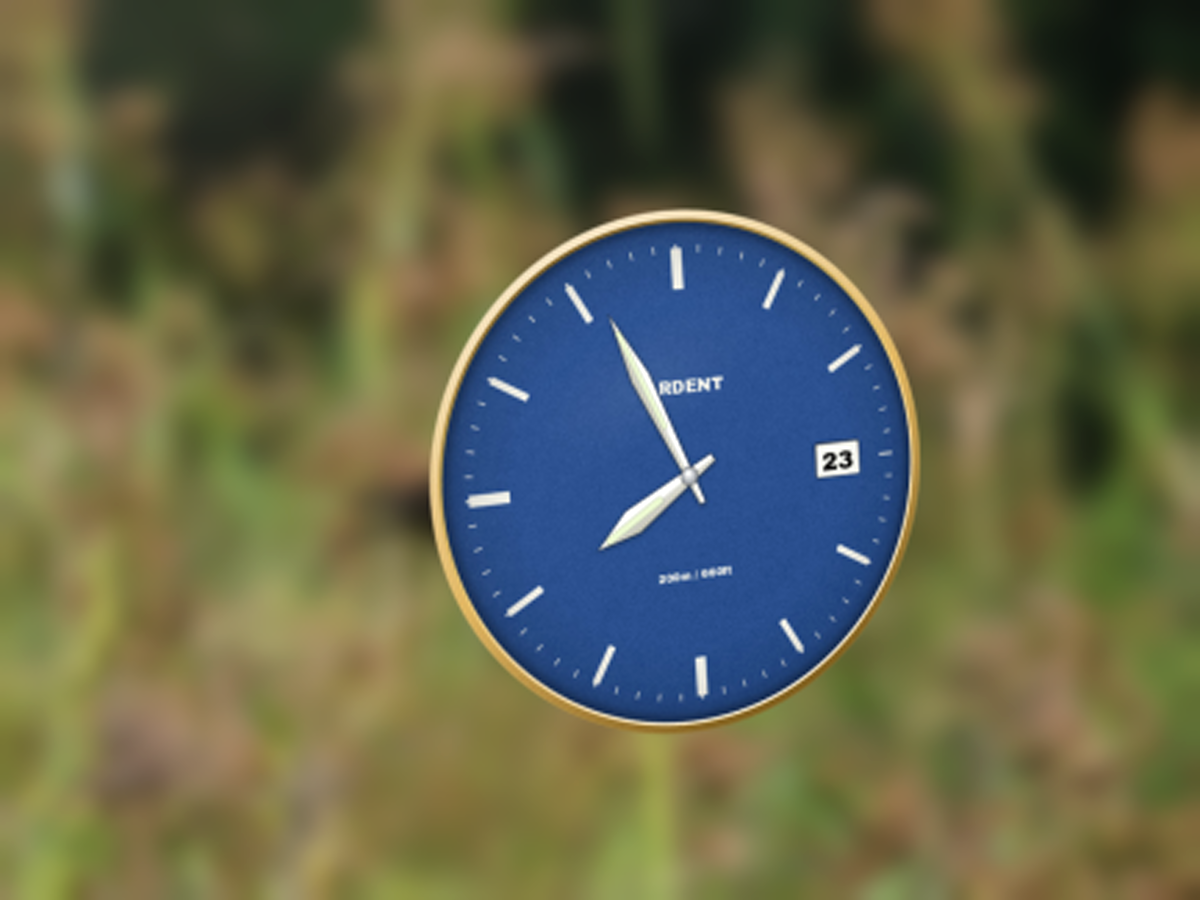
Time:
h=7 m=56
